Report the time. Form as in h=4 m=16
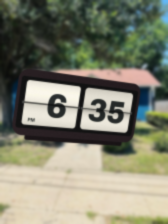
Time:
h=6 m=35
